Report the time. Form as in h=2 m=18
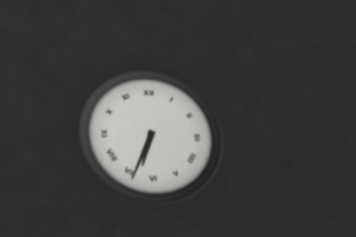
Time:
h=6 m=34
